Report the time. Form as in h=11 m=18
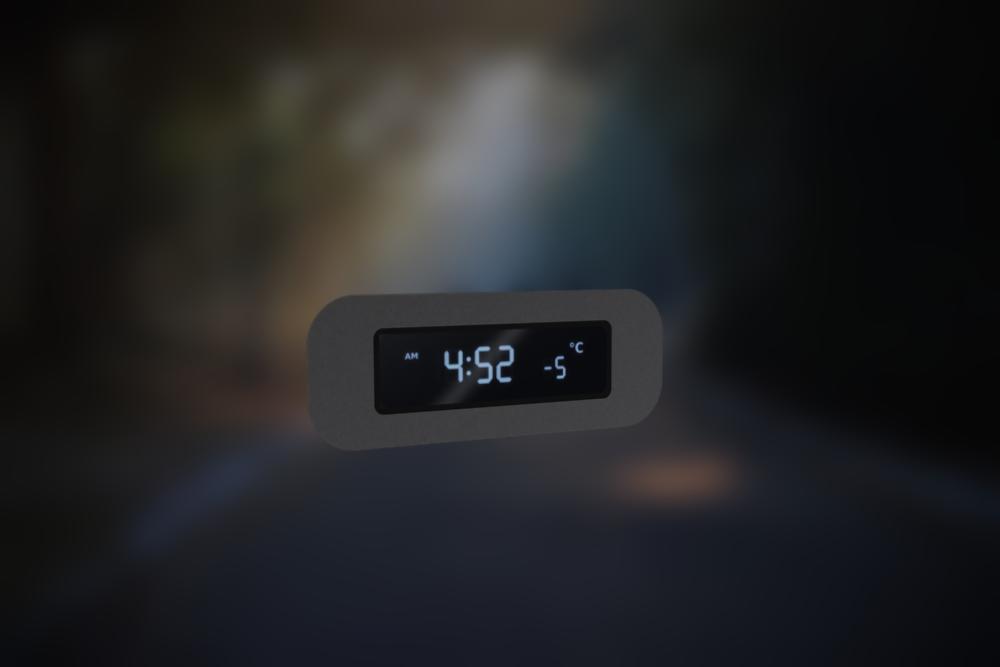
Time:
h=4 m=52
